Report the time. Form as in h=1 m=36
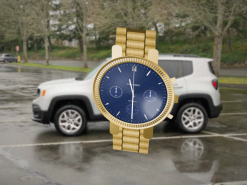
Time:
h=11 m=30
